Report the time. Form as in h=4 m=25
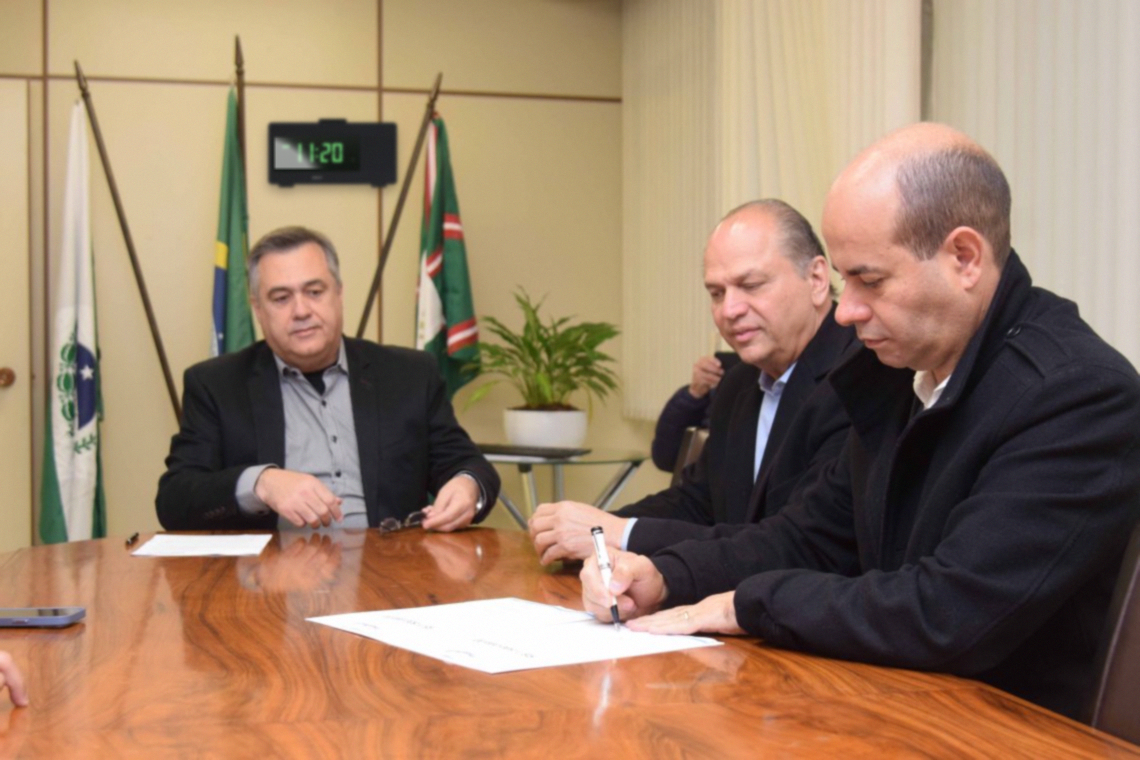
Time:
h=11 m=20
